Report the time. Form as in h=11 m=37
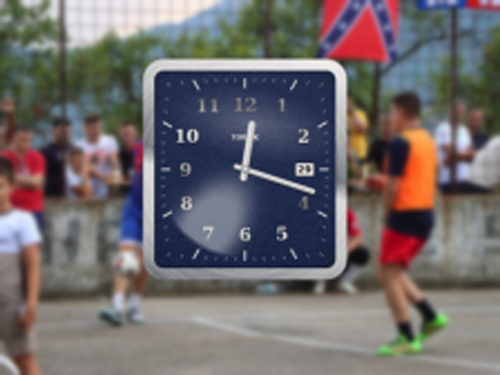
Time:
h=12 m=18
